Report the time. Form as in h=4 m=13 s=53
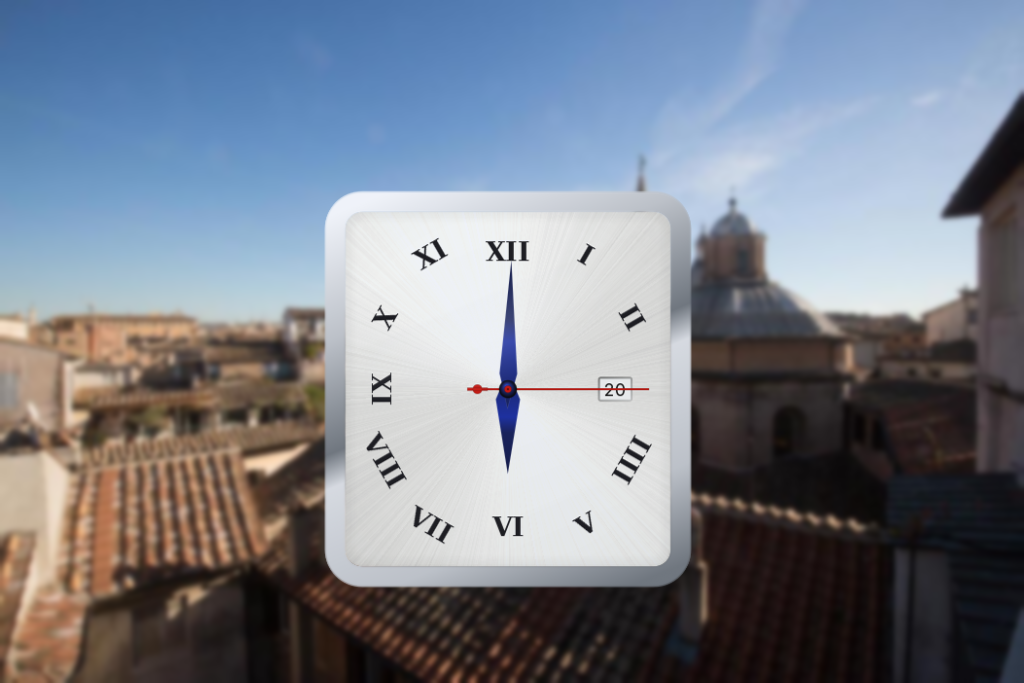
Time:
h=6 m=0 s=15
